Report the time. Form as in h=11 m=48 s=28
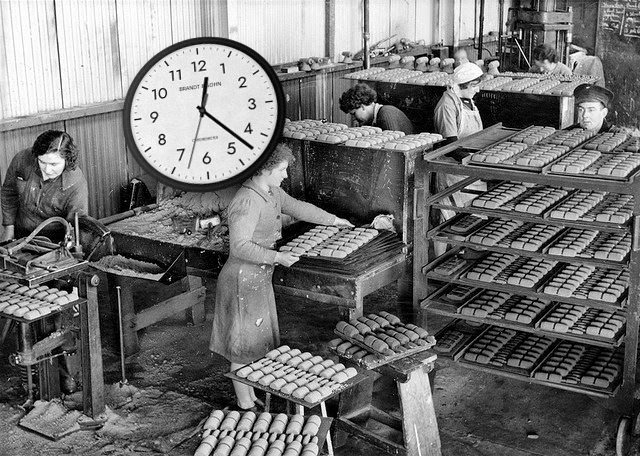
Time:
h=12 m=22 s=33
